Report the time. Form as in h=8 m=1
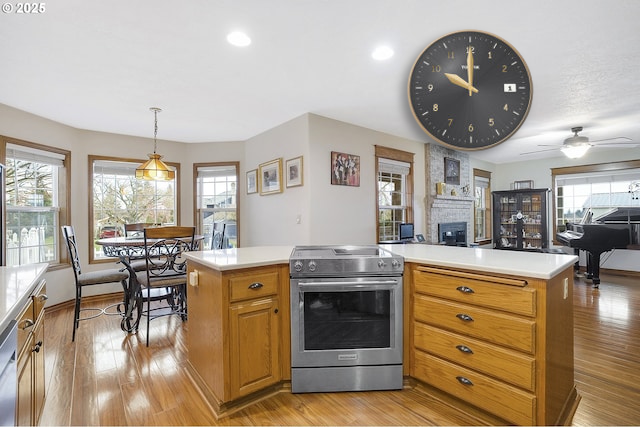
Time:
h=10 m=0
